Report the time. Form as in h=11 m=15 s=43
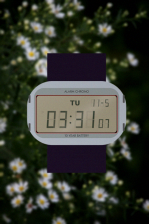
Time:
h=3 m=31 s=7
